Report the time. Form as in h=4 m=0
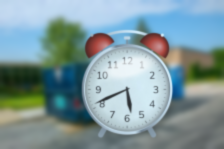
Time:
h=5 m=41
